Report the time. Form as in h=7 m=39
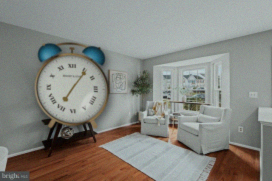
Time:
h=7 m=6
